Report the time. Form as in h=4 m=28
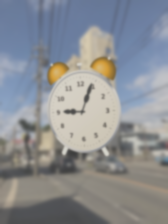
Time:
h=9 m=4
